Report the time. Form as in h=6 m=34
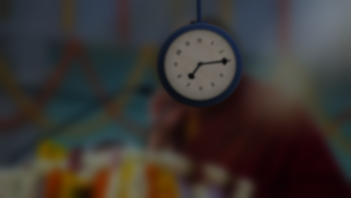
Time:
h=7 m=14
